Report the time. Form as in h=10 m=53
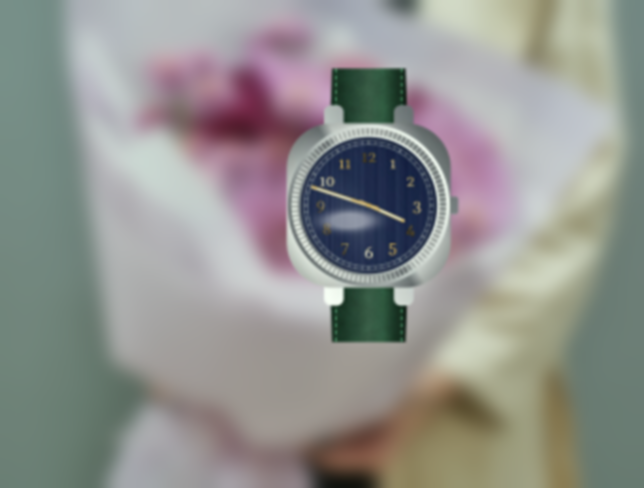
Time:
h=3 m=48
